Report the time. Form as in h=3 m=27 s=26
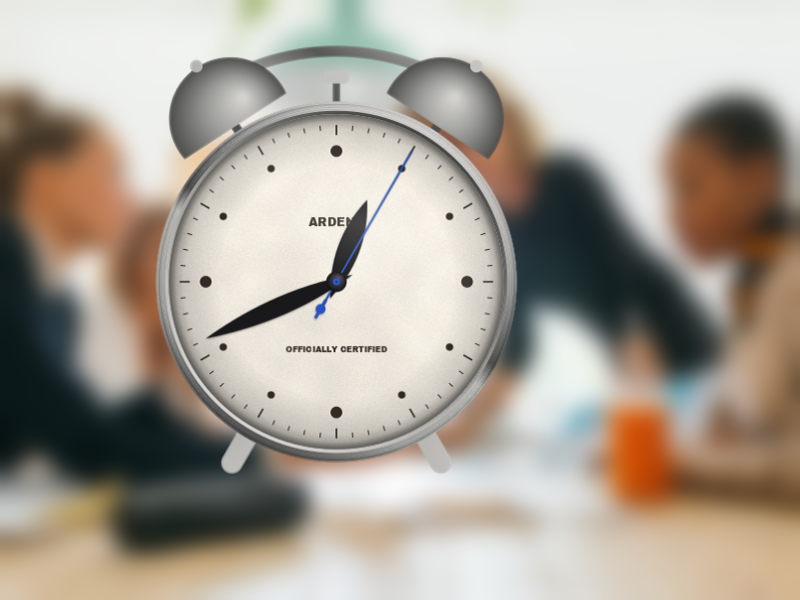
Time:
h=12 m=41 s=5
